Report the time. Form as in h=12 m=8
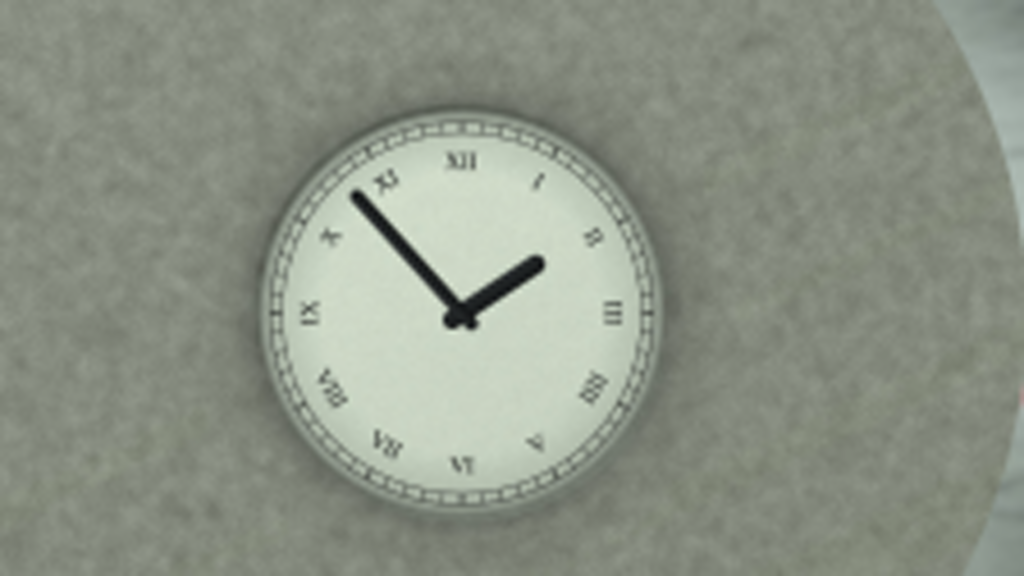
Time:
h=1 m=53
